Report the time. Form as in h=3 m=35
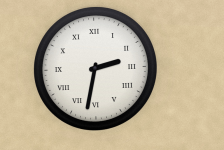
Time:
h=2 m=32
